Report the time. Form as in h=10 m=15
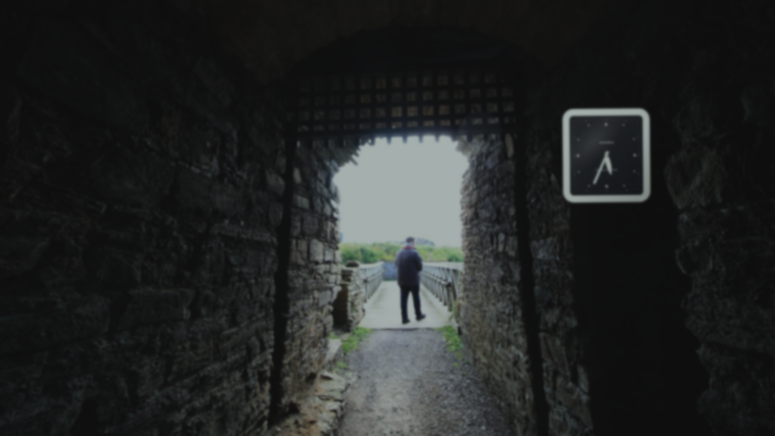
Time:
h=5 m=34
